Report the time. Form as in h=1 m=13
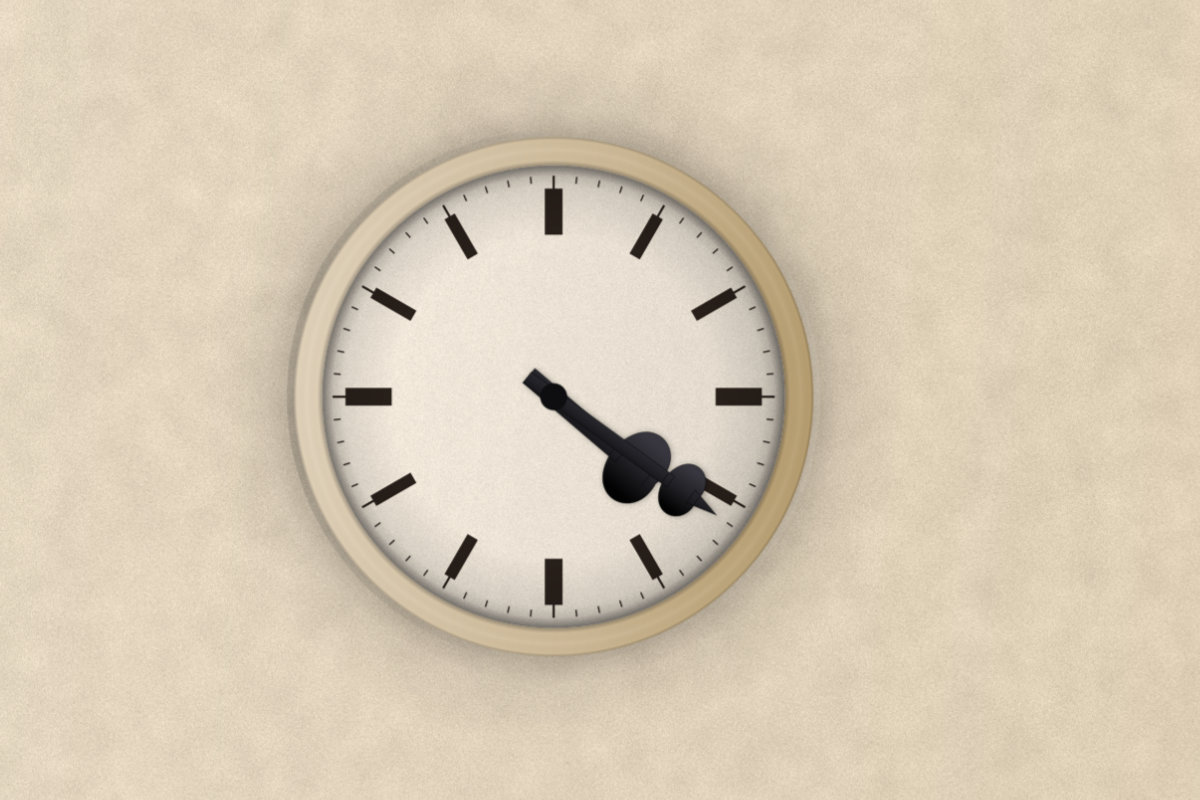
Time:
h=4 m=21
